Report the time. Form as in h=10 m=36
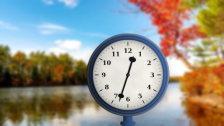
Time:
h=12 m=33
